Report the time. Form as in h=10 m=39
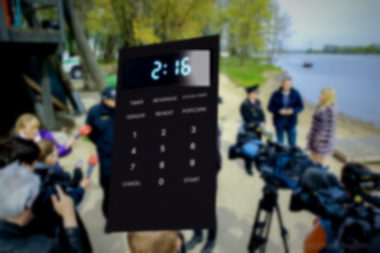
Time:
h=2 m=16
